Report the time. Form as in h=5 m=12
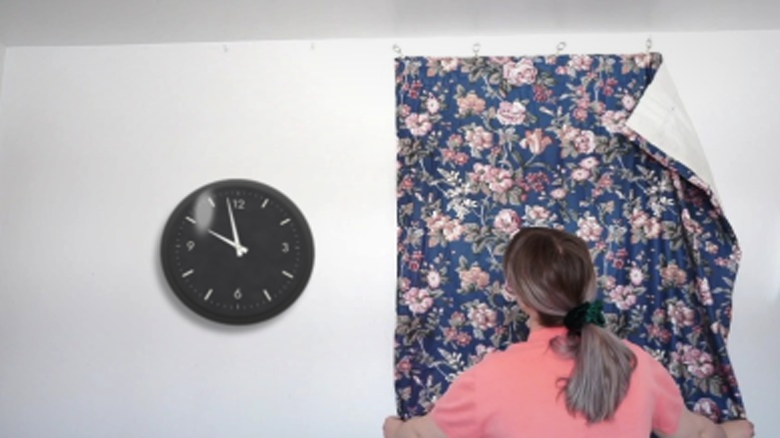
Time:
h=9 m=58
